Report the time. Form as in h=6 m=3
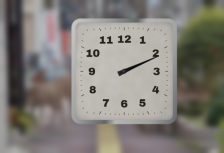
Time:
h=2 m=11
